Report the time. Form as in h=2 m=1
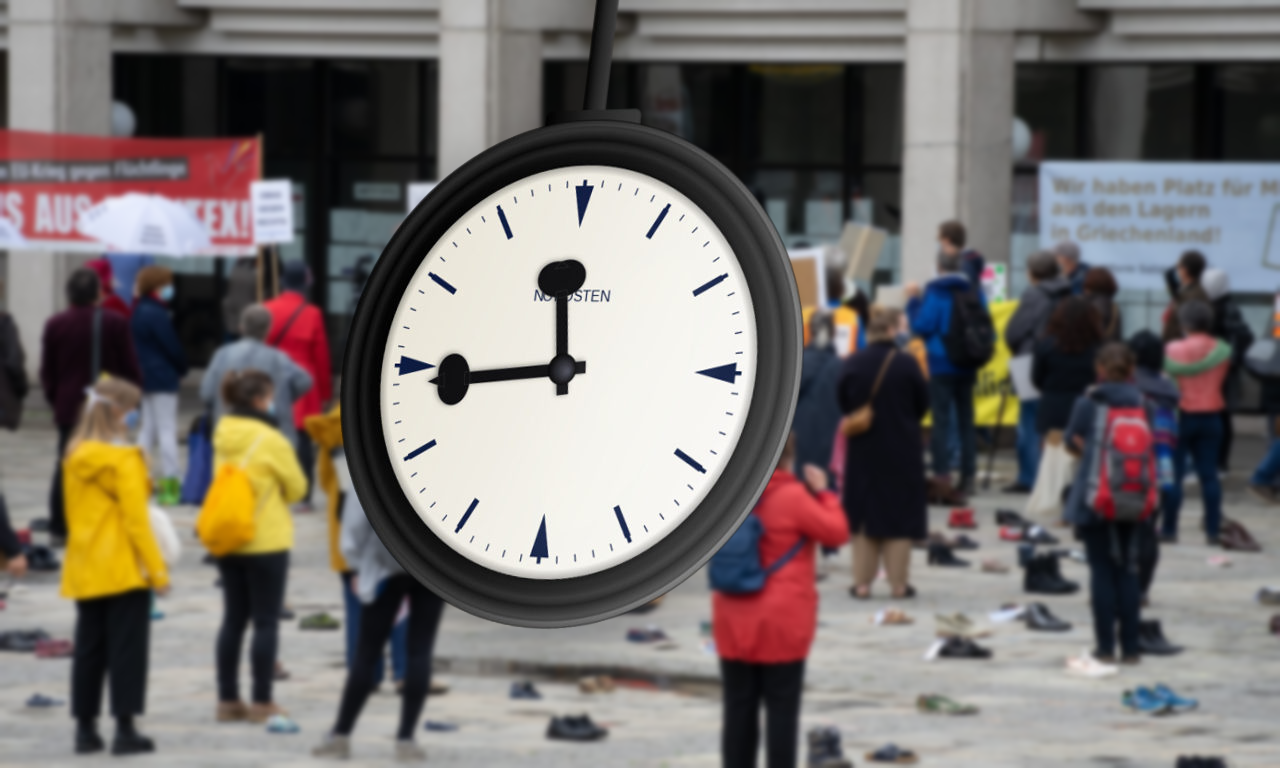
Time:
h=11 m=44
